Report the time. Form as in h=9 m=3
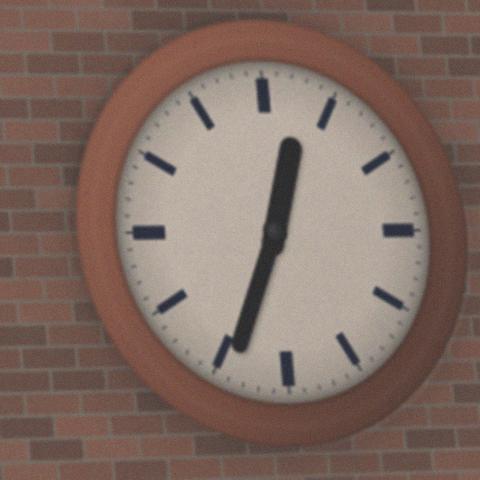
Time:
h=12 m=34
